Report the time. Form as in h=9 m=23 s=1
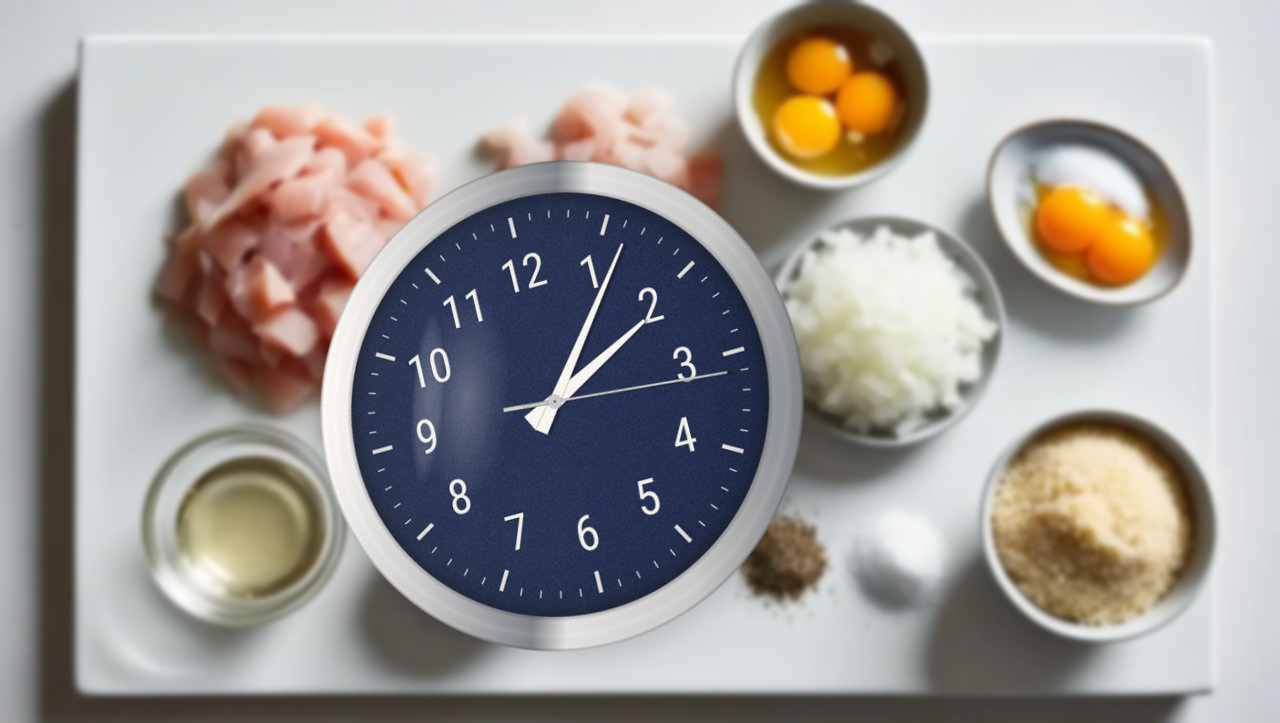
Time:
h=2 m=6 s=16
